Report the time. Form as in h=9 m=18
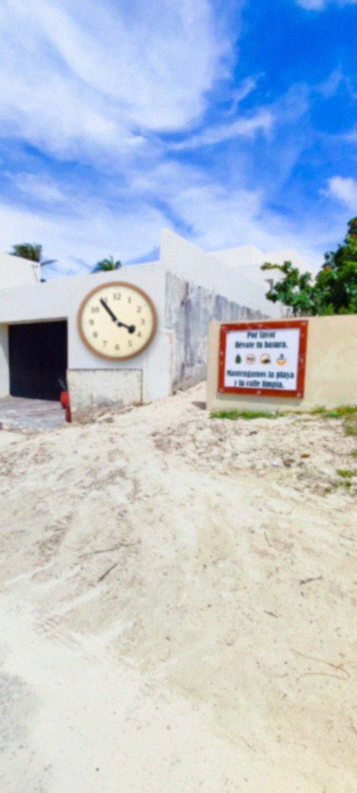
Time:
h=3 m=54
